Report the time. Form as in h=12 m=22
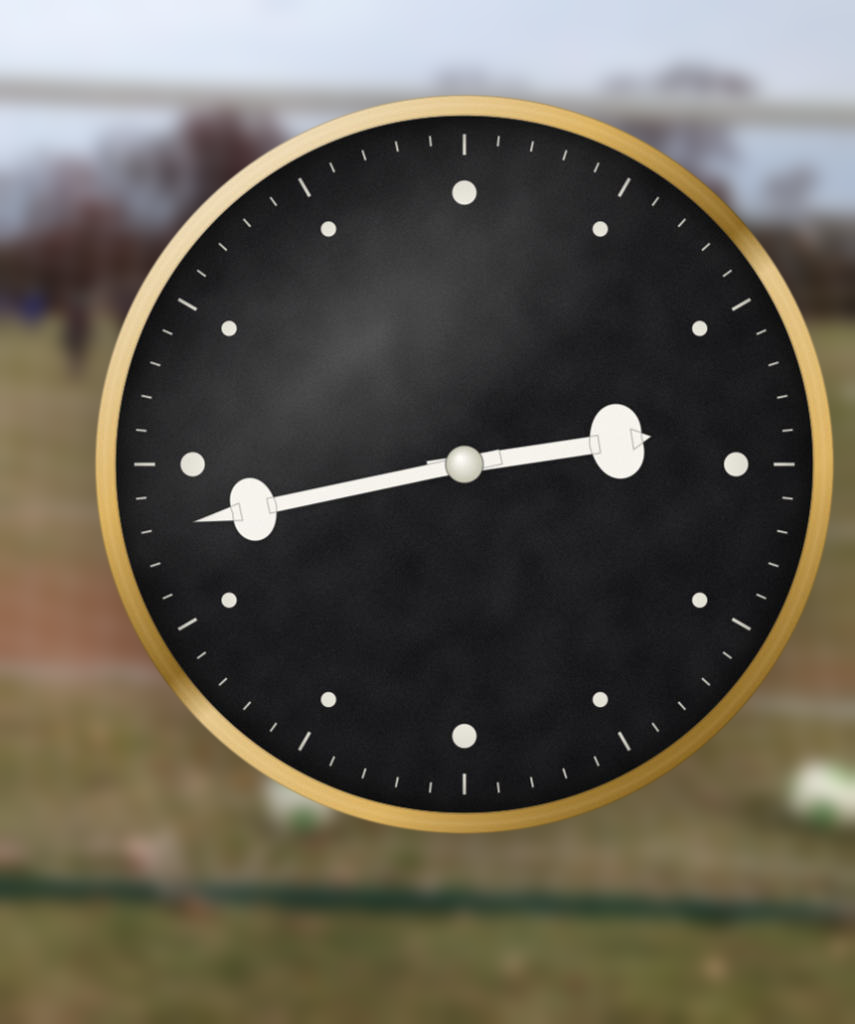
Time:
h=2 m=43
